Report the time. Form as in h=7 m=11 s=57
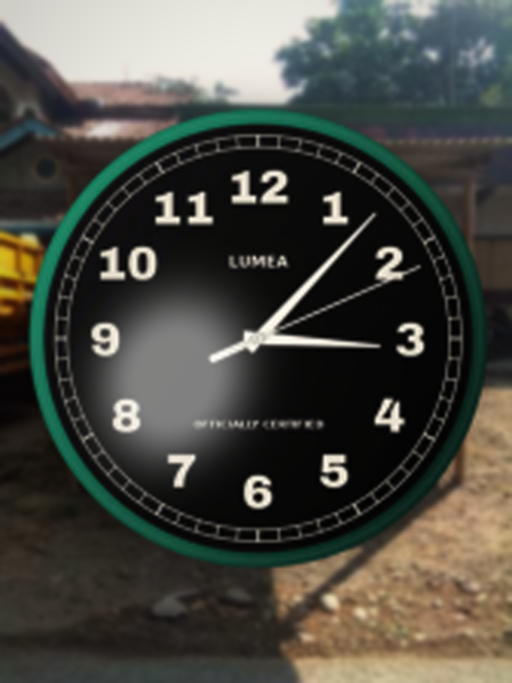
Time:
h=3 m=7 s=11
